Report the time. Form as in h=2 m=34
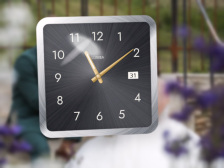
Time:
h=11 m=9
